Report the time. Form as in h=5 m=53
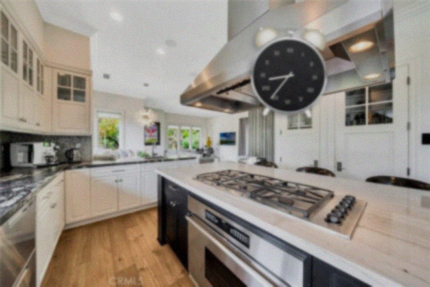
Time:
h=8 m=36
